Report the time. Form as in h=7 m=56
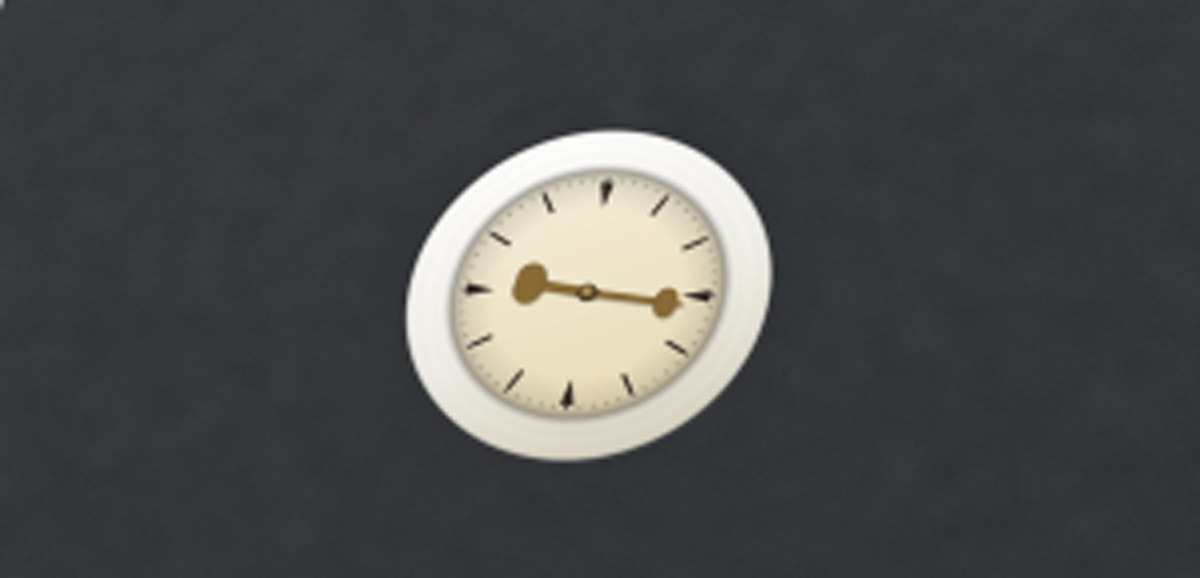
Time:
h=9 m=16
